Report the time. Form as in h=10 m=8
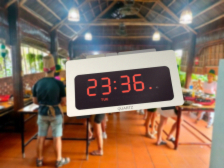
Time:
h=23 m=36
